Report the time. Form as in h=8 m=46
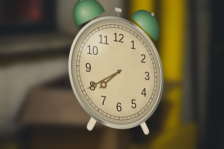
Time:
h=7 m=40
